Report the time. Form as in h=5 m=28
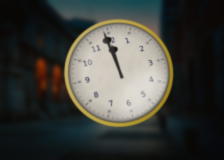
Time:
h=11 m=59
